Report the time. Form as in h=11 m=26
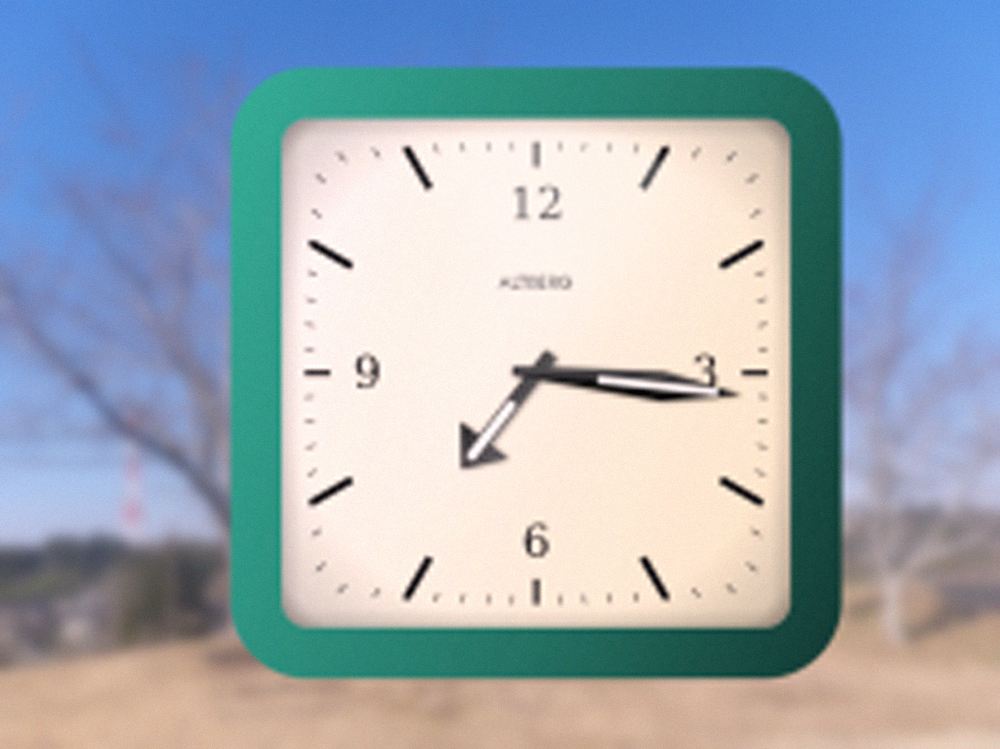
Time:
h=7 m=16
